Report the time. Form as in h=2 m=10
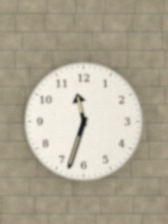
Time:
h=11 m=33
